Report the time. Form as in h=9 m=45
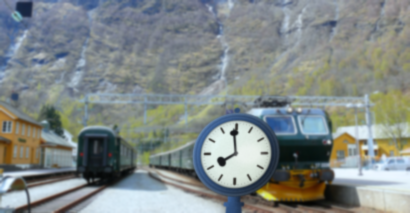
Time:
h=7 m=59
